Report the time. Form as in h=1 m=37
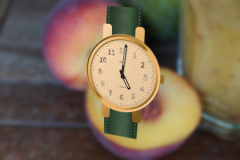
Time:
h=5 m=1
